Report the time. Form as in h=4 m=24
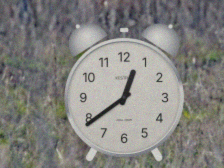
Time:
h=12 m=39
